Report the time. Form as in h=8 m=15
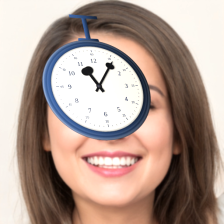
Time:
h=11 m=6
